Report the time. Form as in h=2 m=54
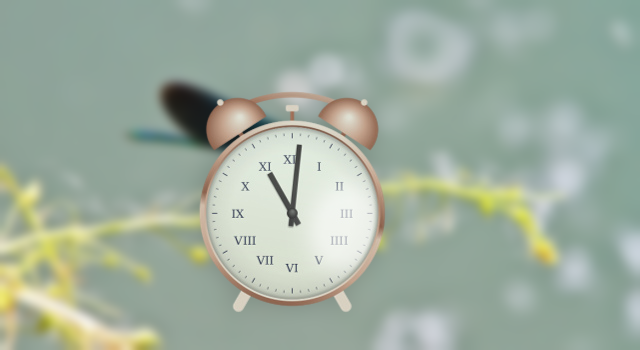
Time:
h=11 m=1
